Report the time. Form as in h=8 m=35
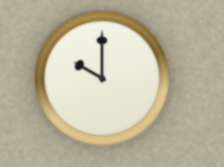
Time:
h=10 m=0
